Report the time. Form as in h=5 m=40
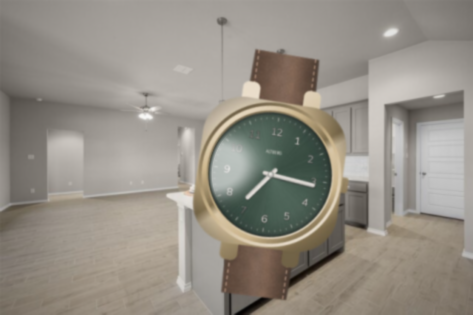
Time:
h=7 m=16
